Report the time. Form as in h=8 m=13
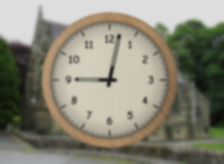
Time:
h=9 m=2
